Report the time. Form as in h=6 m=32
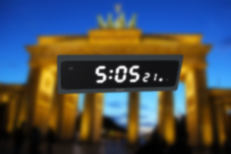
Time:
h=5 m=5
